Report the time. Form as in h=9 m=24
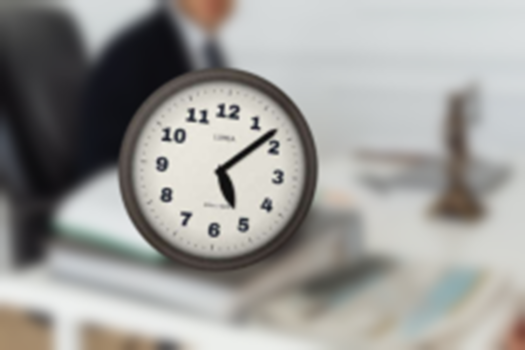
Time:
h=5 m=8
